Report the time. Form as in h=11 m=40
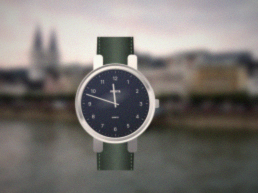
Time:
h=11 m=48
